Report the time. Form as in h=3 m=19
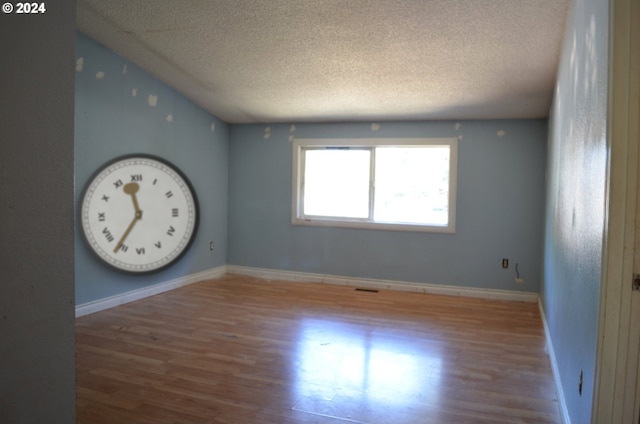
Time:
h=11 m=36
